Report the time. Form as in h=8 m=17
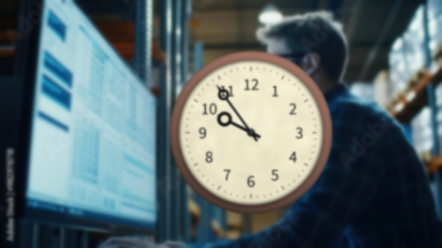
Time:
h=9 m=54
